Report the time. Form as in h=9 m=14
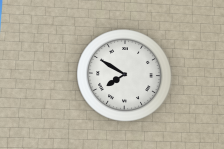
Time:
h=7 m=50
